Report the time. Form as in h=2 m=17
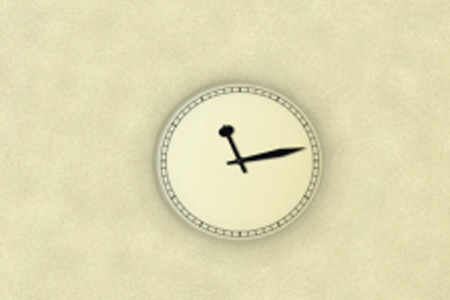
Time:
h=11 m=13
